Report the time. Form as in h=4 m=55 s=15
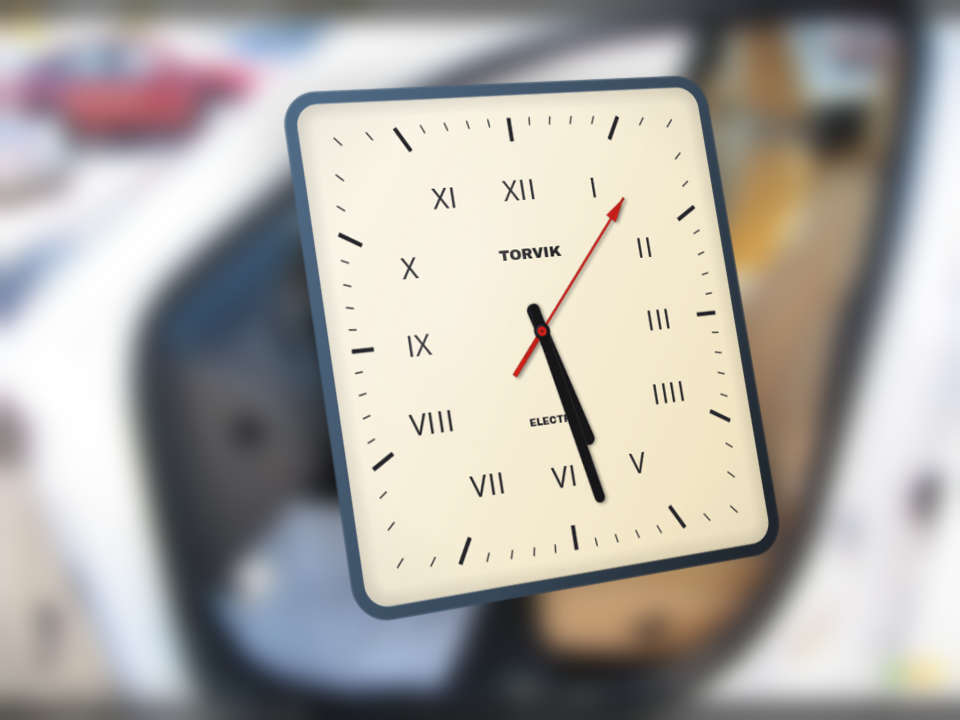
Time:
h=5 m=28 s=7
